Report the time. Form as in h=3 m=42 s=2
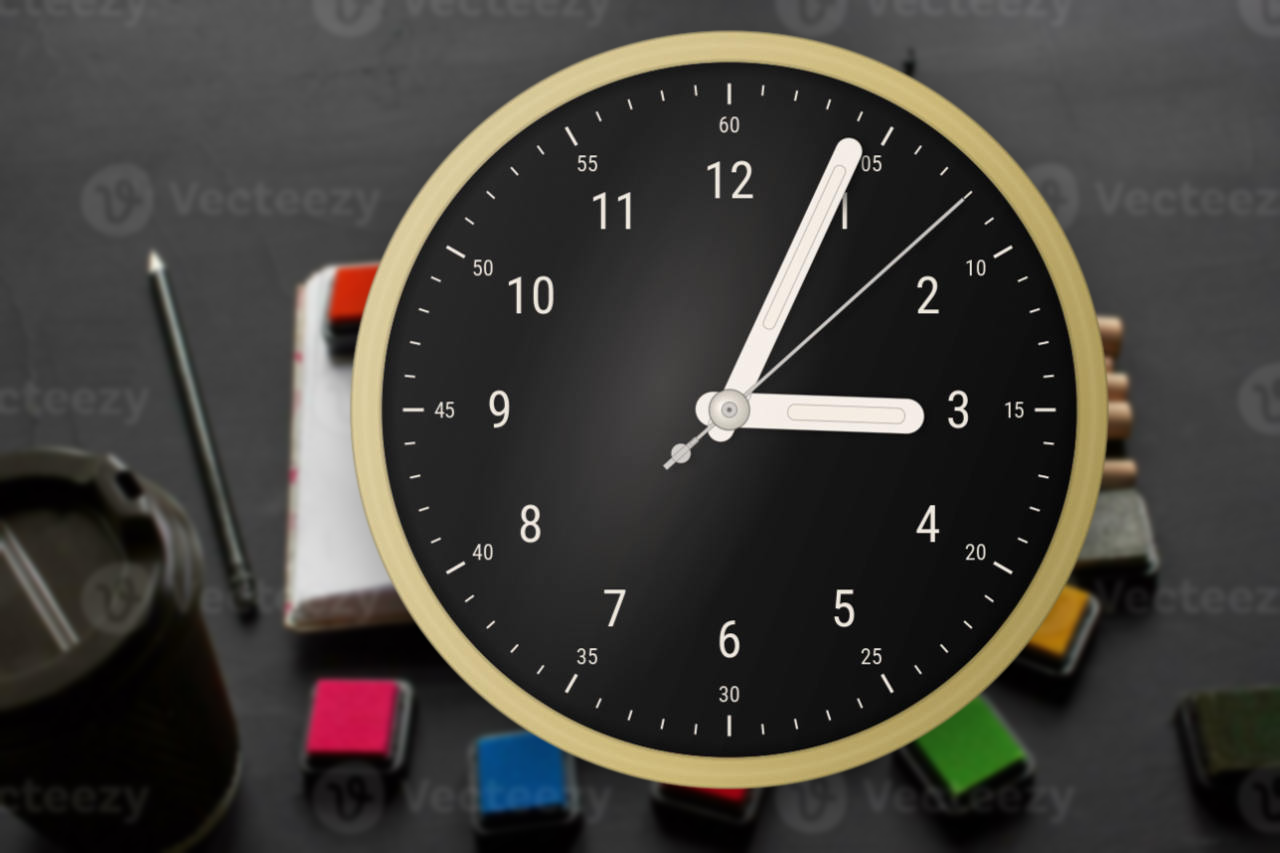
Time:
h=3 m=4 s=8
